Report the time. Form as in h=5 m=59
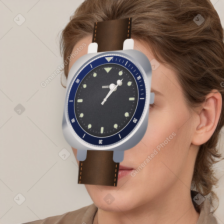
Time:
h=1 m=7
